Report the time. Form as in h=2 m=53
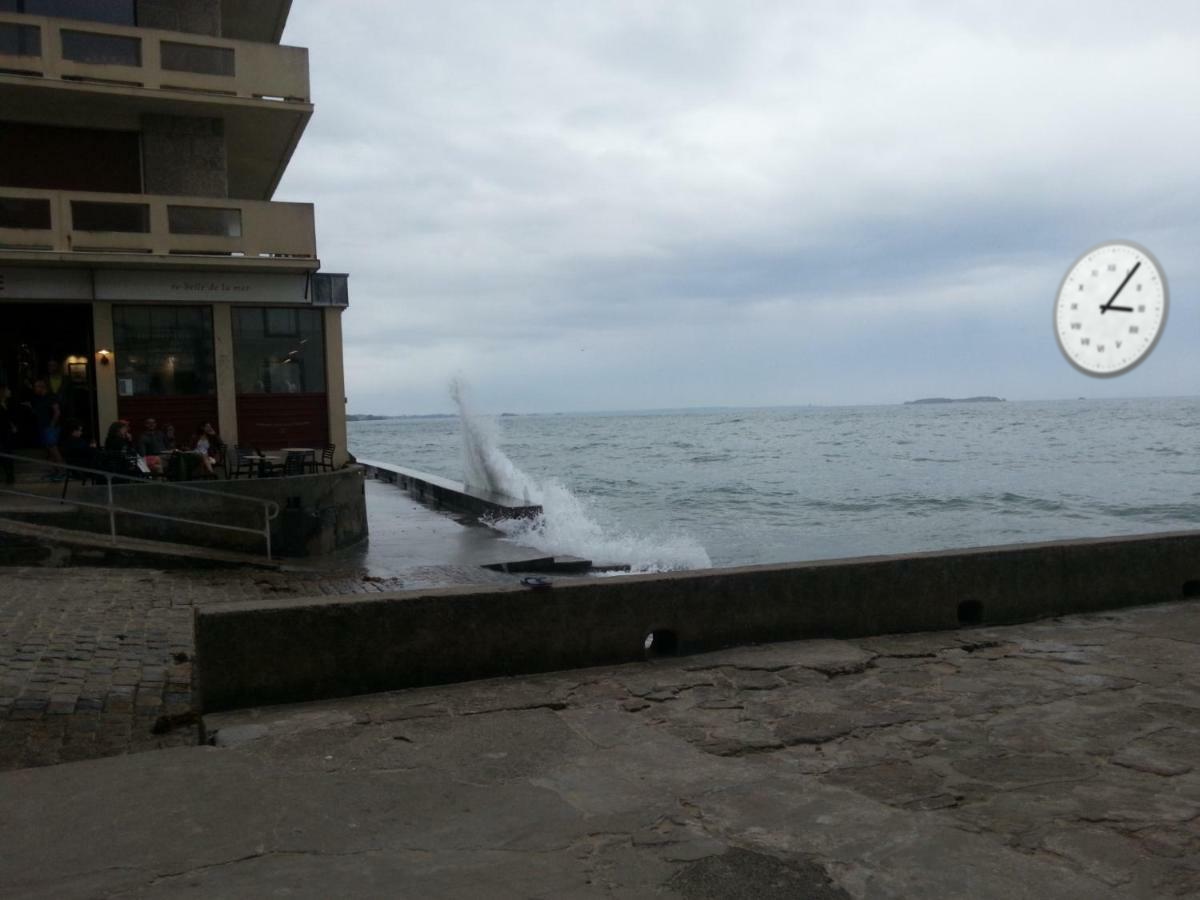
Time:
h=3 m=6
